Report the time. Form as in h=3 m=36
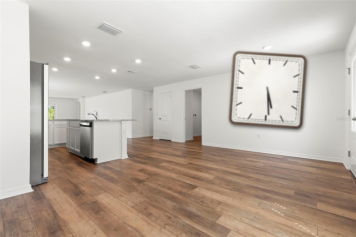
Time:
h=5 m=29
